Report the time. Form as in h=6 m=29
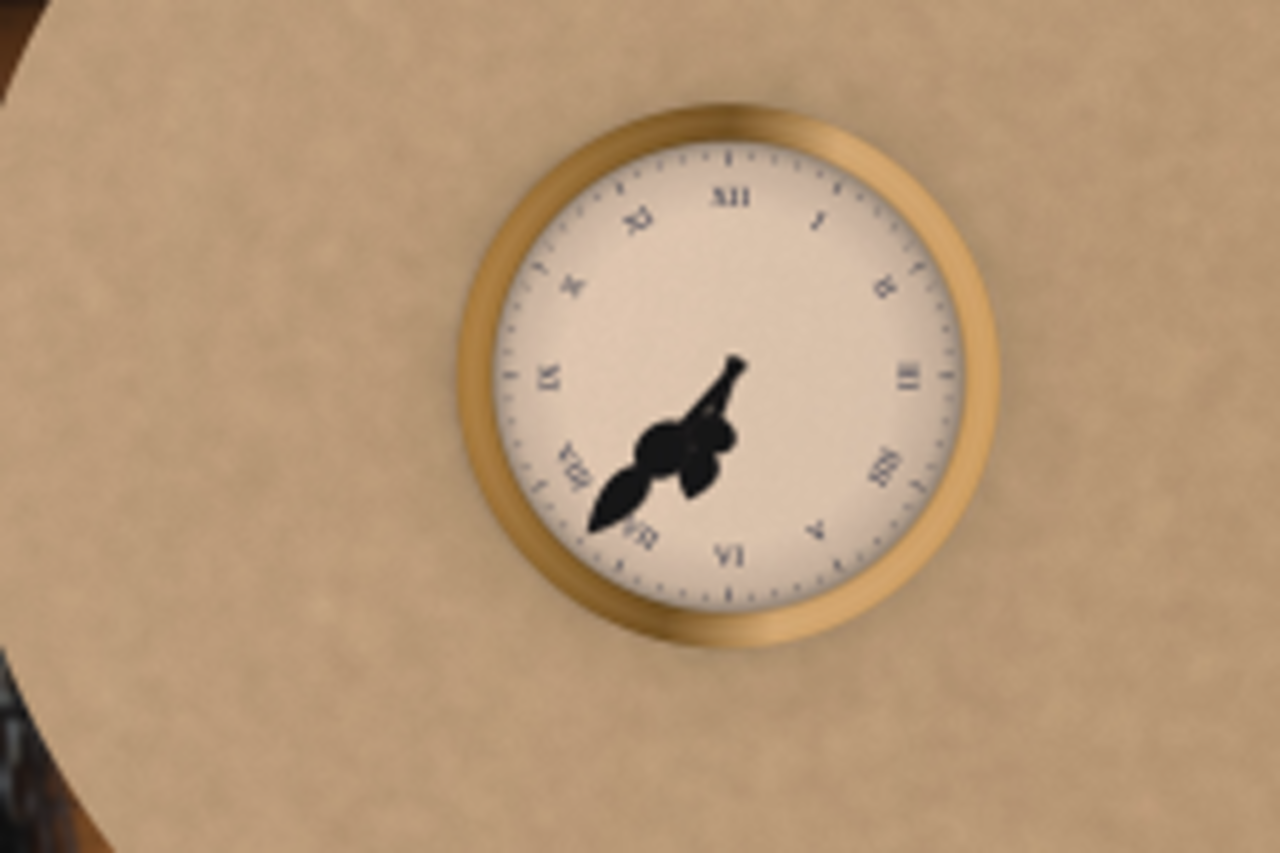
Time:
h=6 m=37
